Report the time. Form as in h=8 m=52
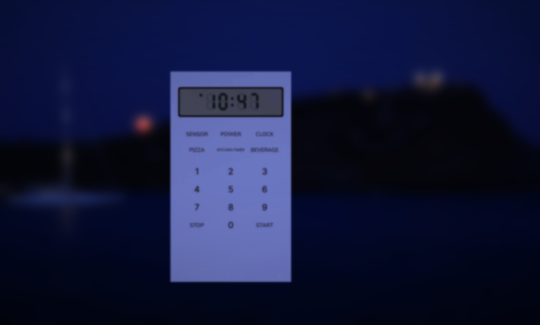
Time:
h=10 m=47
